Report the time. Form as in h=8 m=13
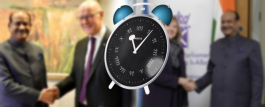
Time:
h=11 m=6
